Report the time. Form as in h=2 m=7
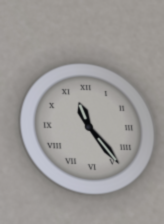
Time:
h=11 m=24
